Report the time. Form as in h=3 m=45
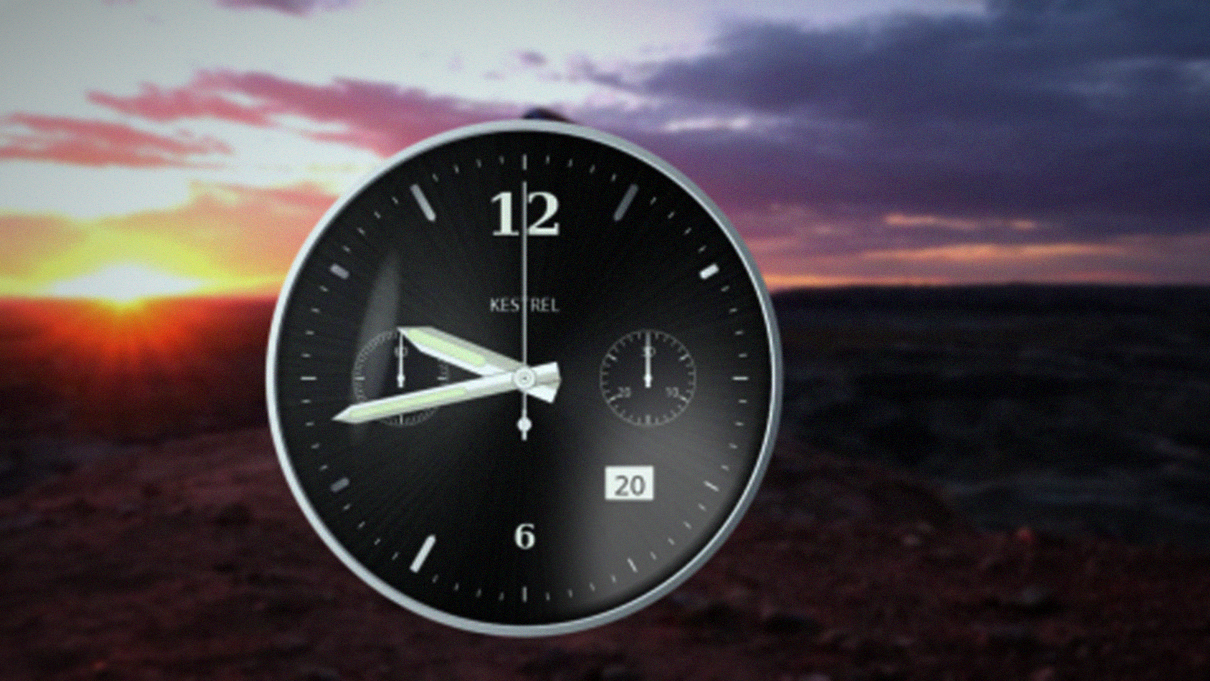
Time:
h=9 m=43
